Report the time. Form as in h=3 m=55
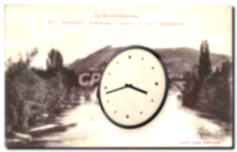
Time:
h=3 m=43
